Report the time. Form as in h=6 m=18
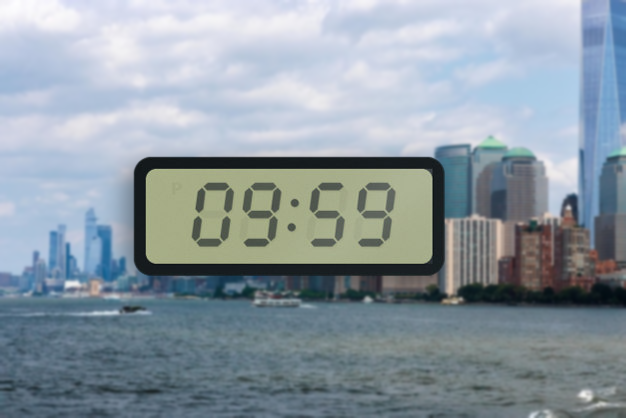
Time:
h=9 m=59
